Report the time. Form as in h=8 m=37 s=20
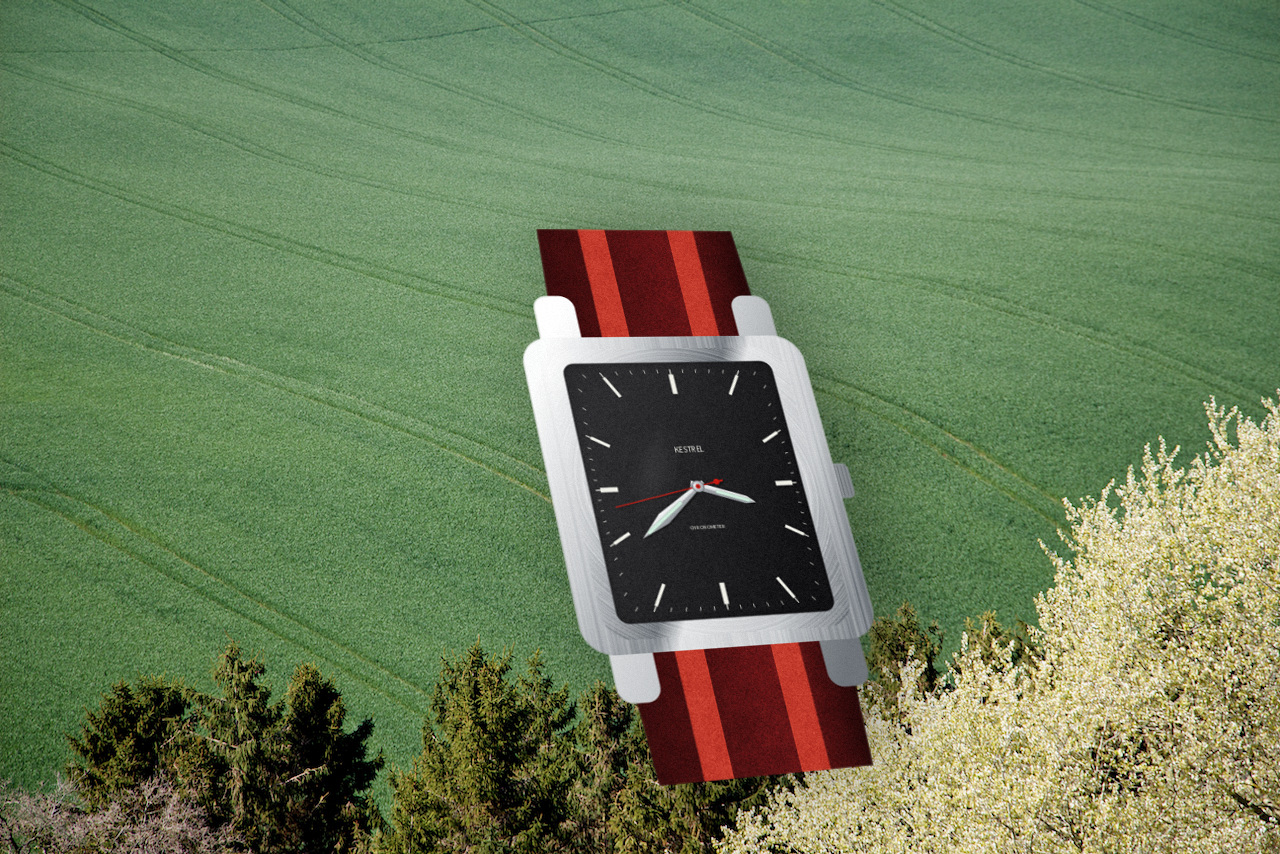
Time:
h=3 m=38 s=43
